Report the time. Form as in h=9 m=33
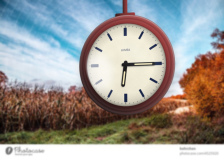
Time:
h=6 m=15
